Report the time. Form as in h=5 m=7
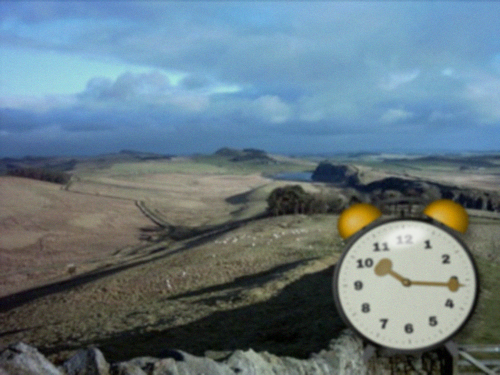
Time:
h=10 m=16
